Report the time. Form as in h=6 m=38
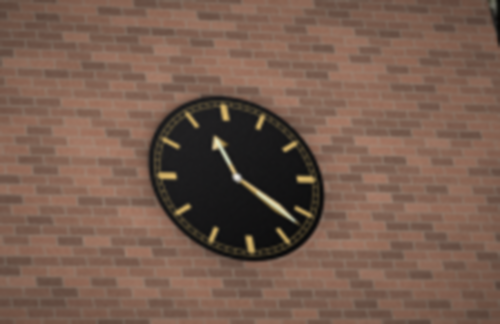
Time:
h=11 m=22
